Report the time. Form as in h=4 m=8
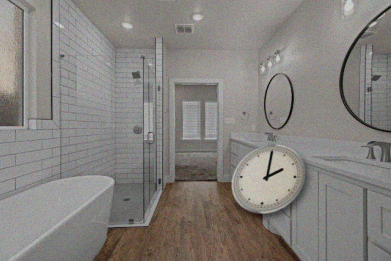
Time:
h=2 m=0
